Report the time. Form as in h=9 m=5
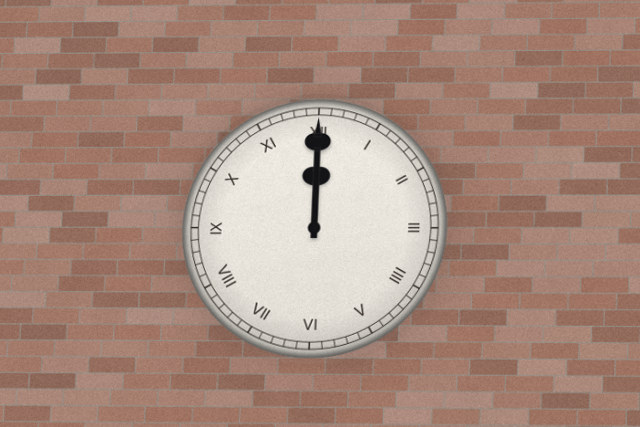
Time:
h=12 m=0
